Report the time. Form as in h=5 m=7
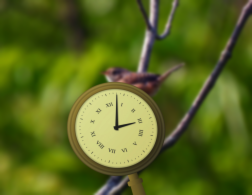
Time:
h=3 m=3
